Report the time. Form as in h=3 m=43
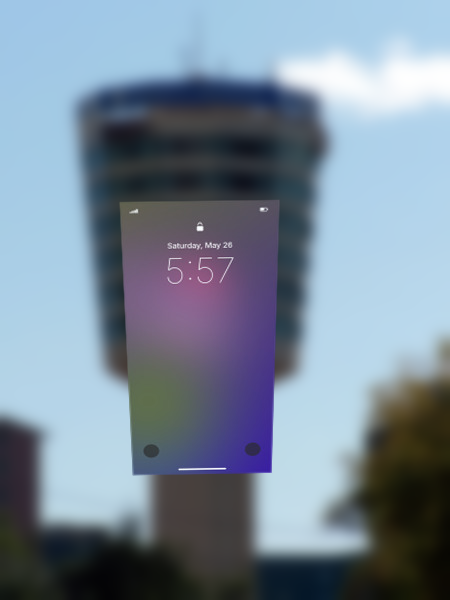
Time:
h=5 m=57
